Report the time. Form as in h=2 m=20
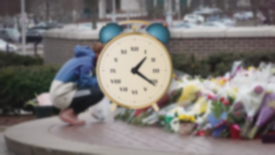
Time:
h=1 m=21
